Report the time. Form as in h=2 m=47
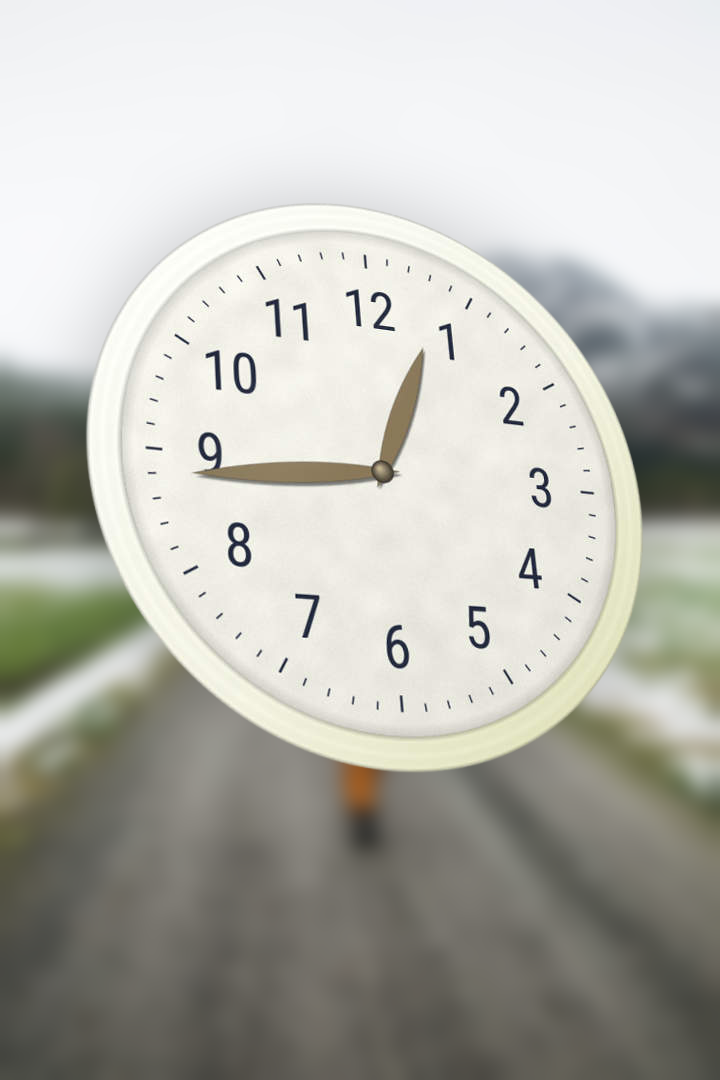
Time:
h=12 m=44
